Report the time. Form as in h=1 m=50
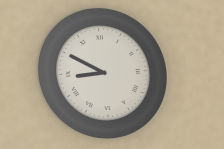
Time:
h=8 m=50
